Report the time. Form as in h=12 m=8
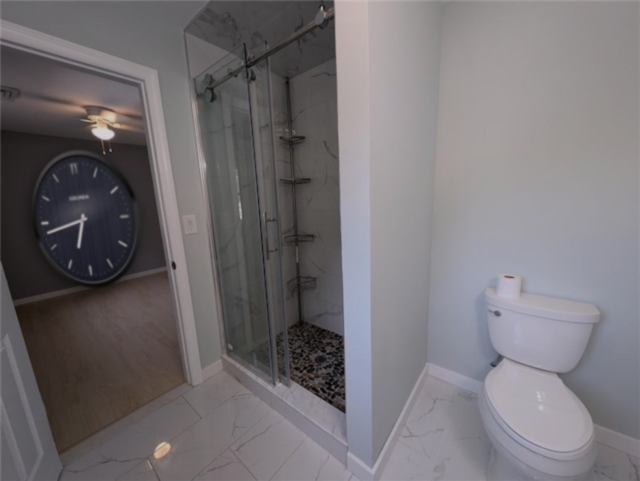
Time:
h=6 m=43
